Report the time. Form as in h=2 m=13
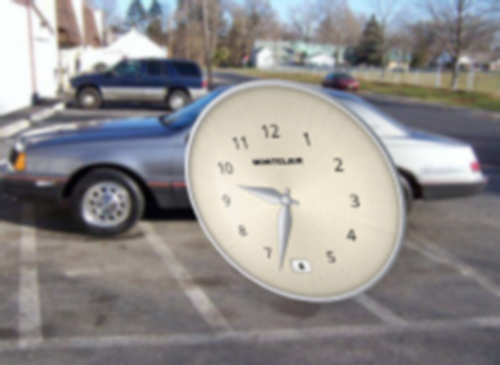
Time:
h=9 m=33
